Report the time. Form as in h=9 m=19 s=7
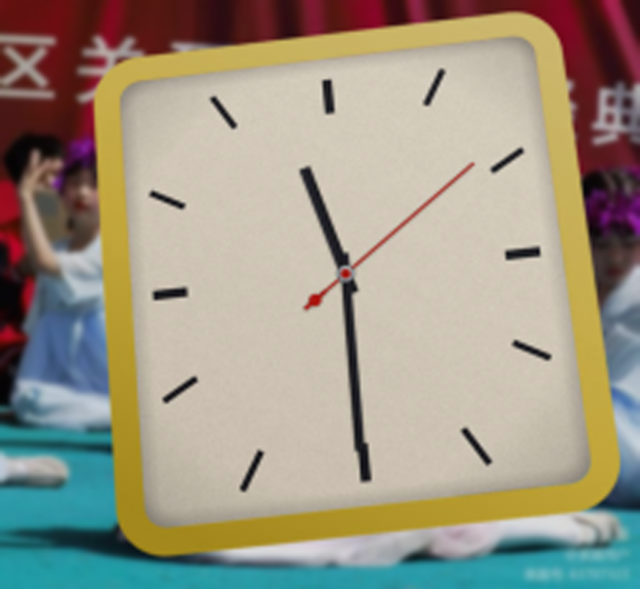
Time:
h=11 m=30 s=9
